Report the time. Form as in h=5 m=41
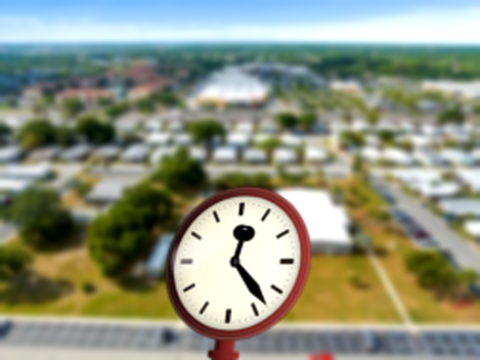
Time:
h=12 m=23
